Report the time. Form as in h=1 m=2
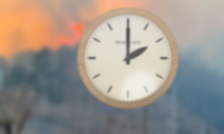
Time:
h=2 m=0
